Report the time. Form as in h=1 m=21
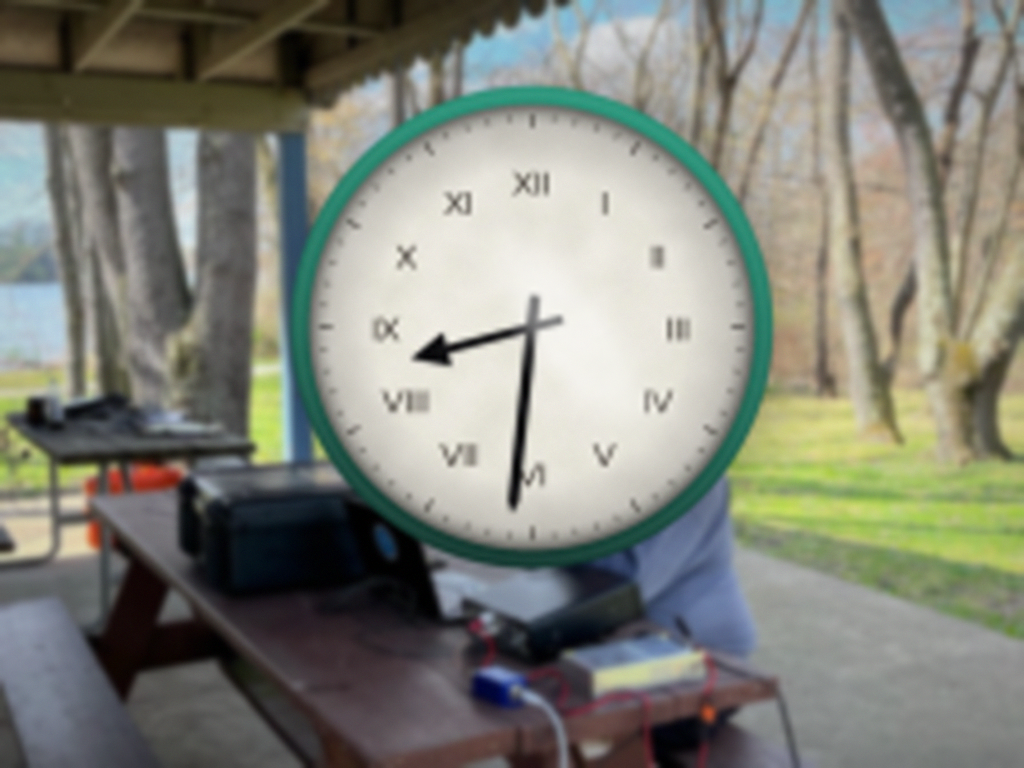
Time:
h=8 m=31
